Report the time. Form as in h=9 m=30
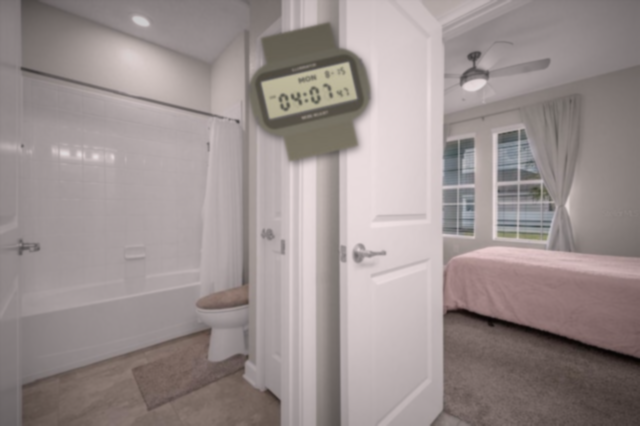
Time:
h=4 m=7
